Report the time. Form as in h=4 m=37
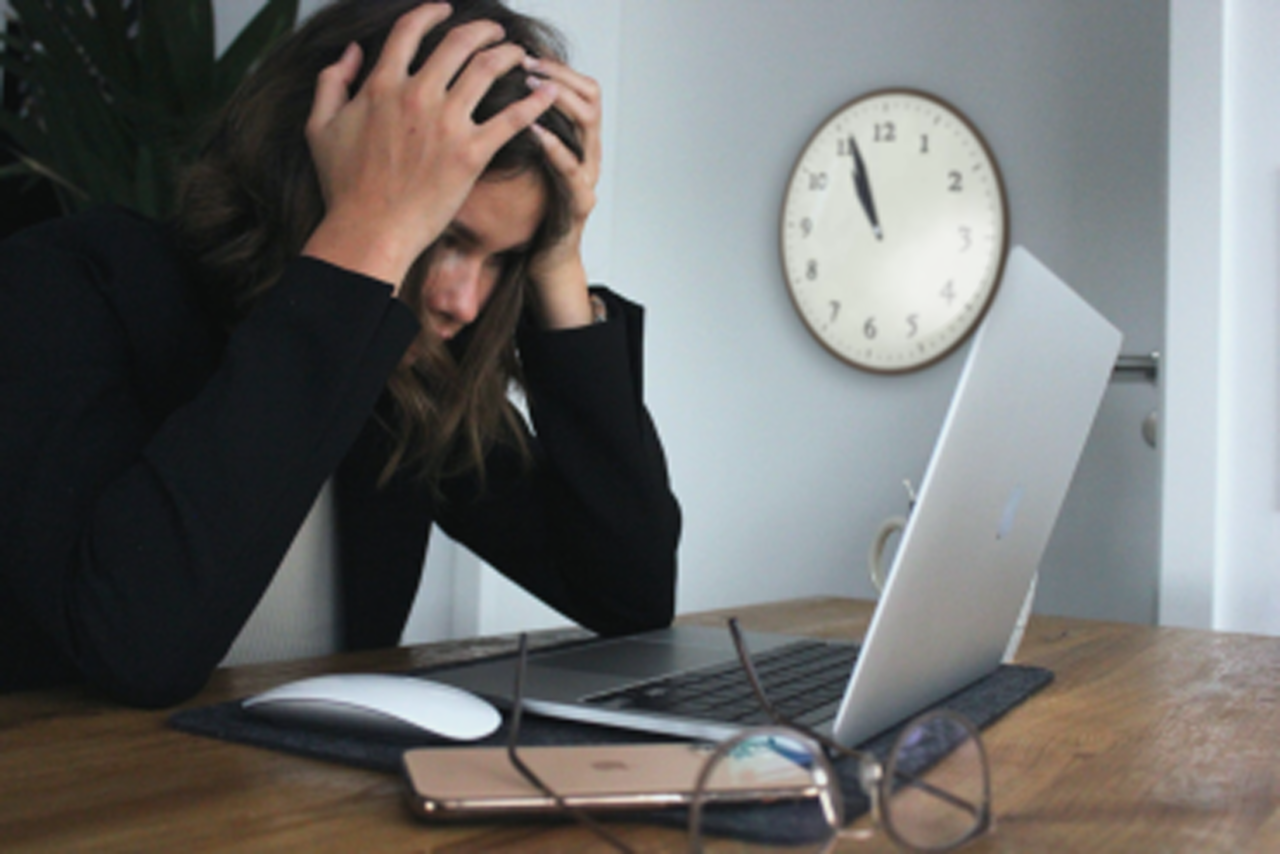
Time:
h=10 m=56
